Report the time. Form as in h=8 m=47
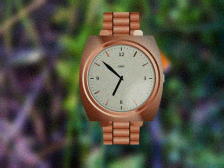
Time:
h=6 m=52
